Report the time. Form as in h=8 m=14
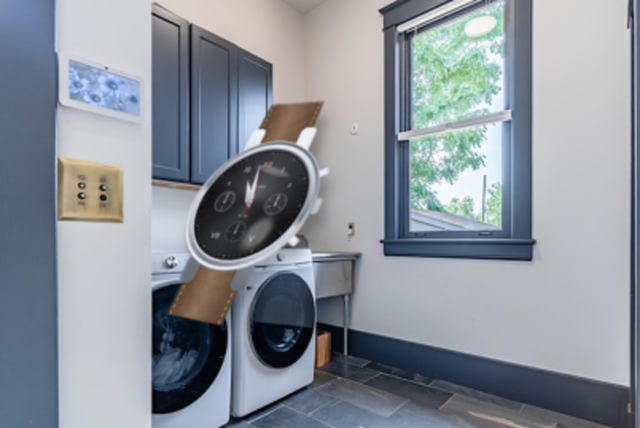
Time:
h=10 m=58
